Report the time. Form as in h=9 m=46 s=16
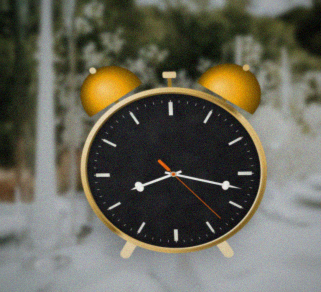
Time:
h=8 m=17 s=23
